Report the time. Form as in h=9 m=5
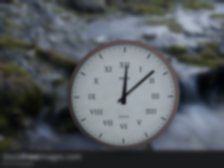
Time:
h=12 m=8
